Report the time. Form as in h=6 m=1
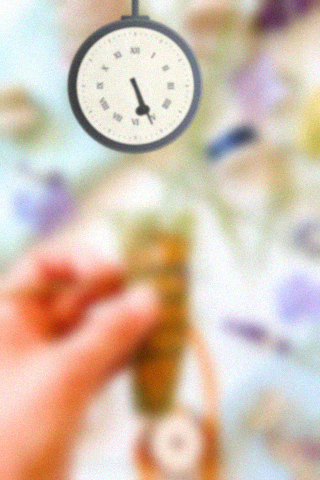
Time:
h=5 m=26
